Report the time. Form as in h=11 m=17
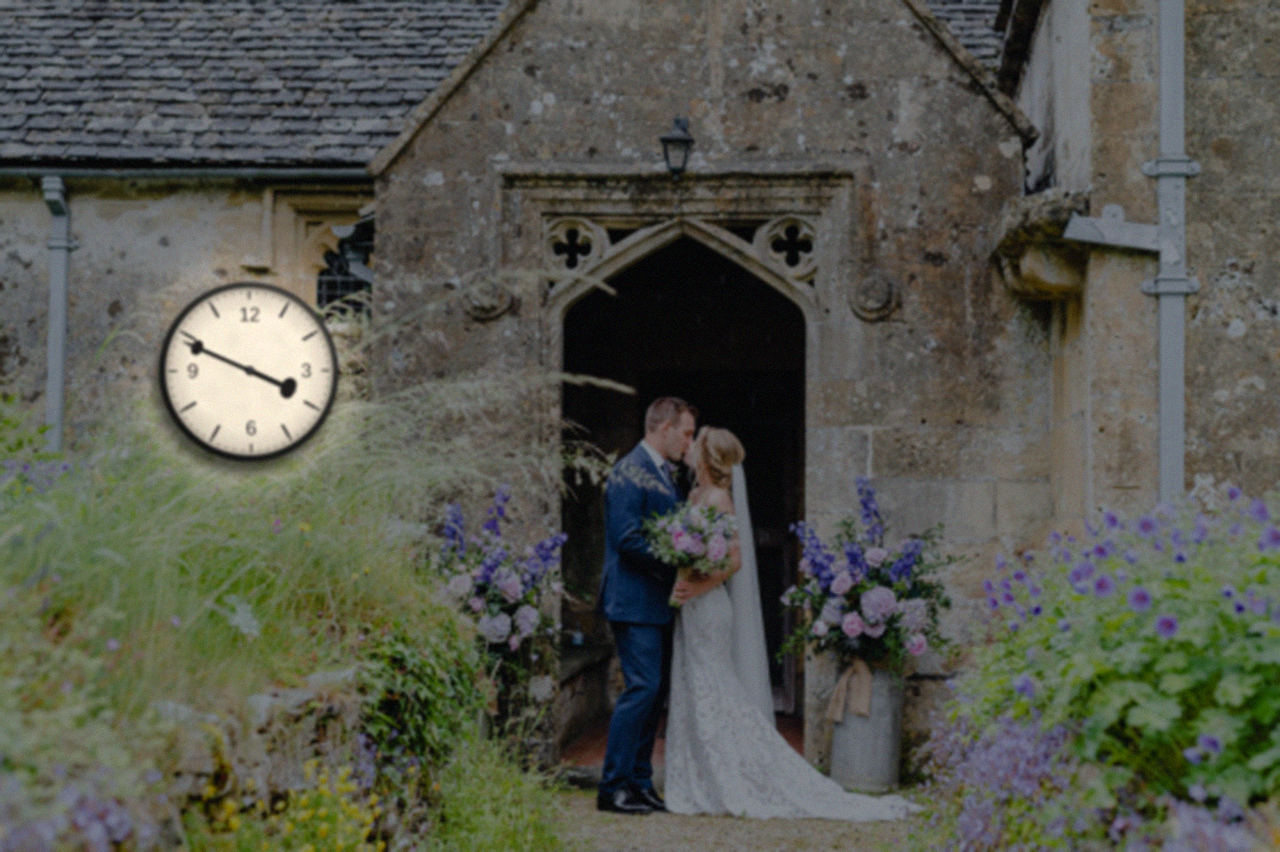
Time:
h=3 m=49
